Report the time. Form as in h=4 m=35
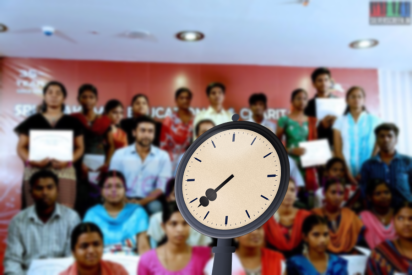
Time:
h=7 m=38
